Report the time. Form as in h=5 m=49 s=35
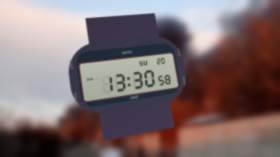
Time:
h=13 m=30 s=58
